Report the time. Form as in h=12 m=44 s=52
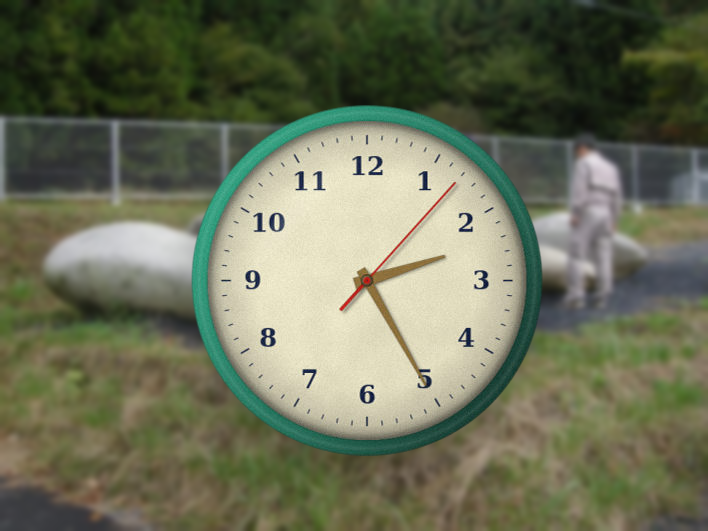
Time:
h=2 m=25 s=7
